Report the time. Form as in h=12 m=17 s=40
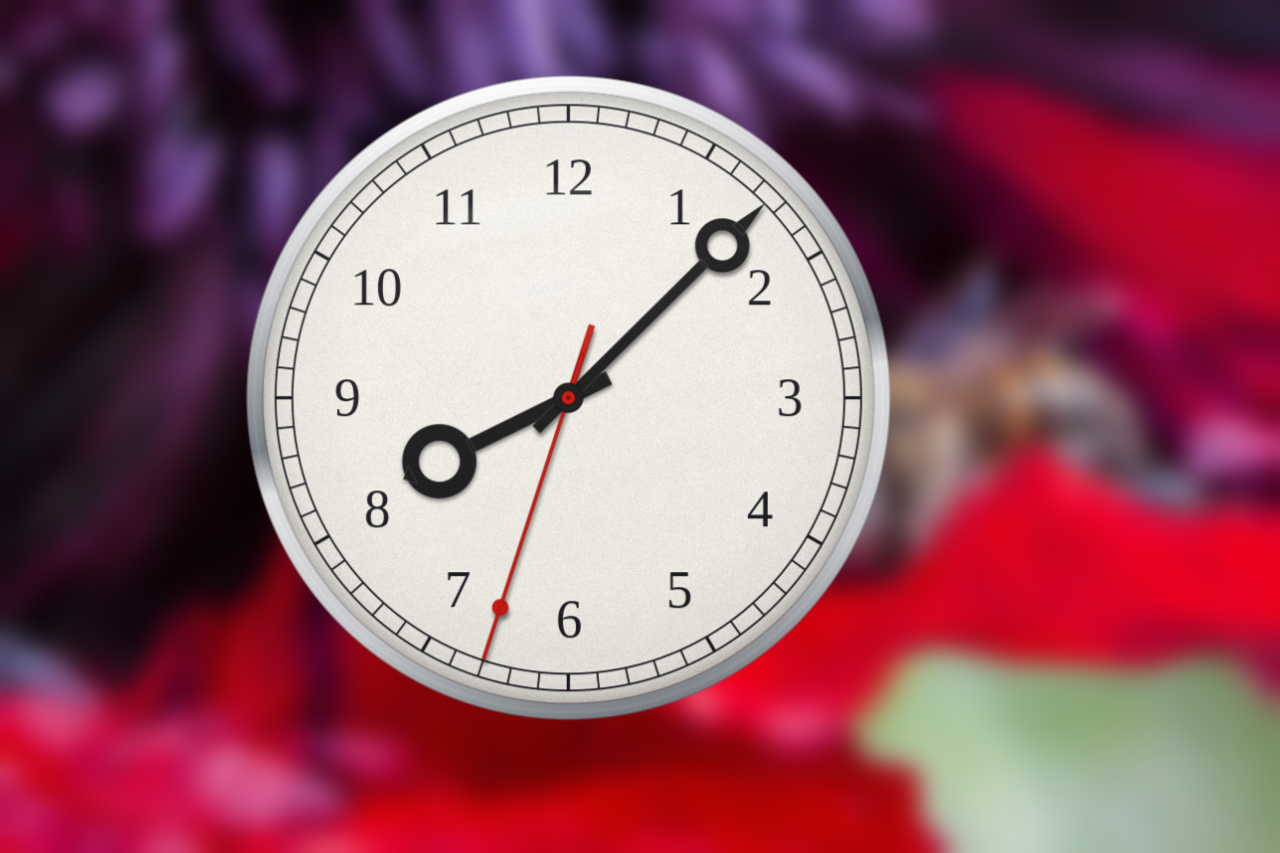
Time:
h=8 m=7 s=33
